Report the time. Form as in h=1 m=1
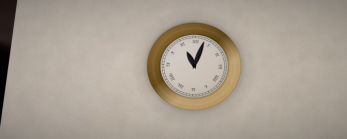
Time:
h=11 m=3
